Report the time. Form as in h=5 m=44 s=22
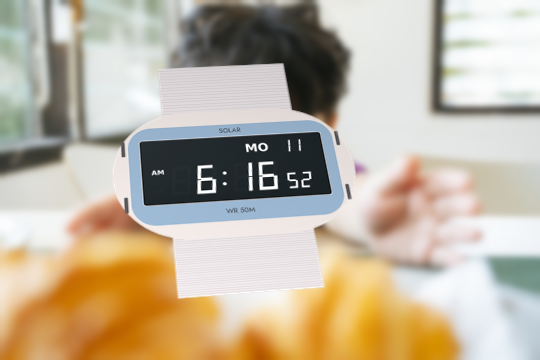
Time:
h=6 m=16 s=52
